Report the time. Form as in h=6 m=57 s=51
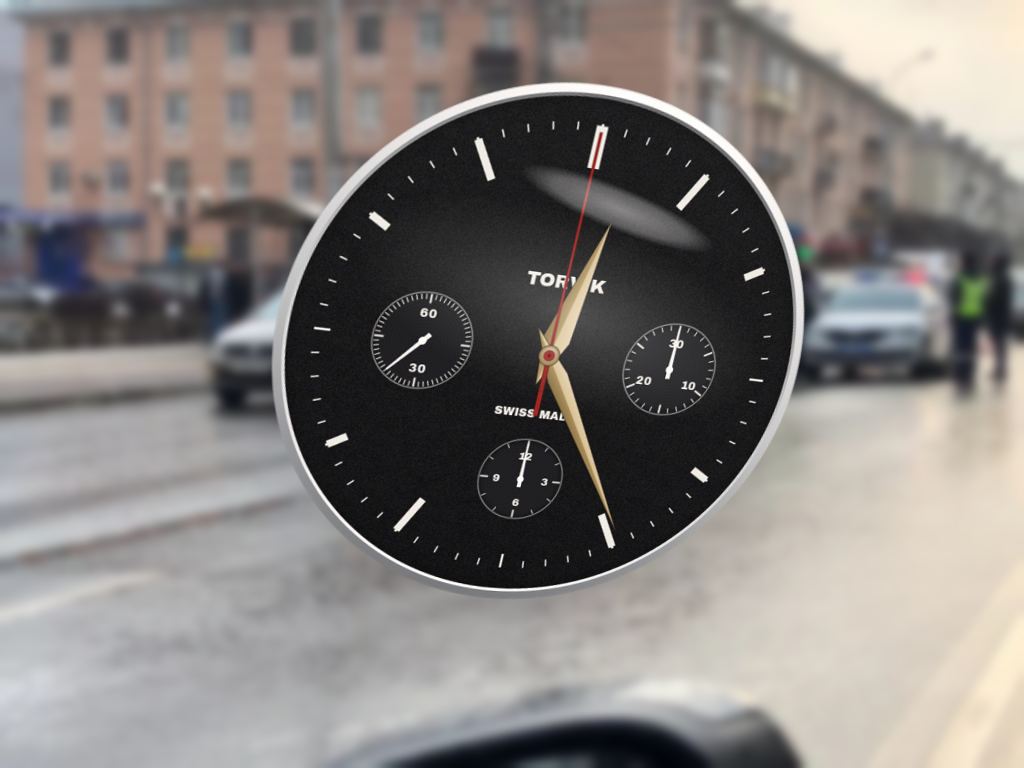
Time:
h=12 m=24 s=37
